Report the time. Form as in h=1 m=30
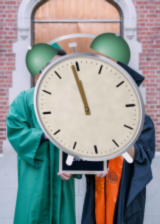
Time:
h=11 m=59
